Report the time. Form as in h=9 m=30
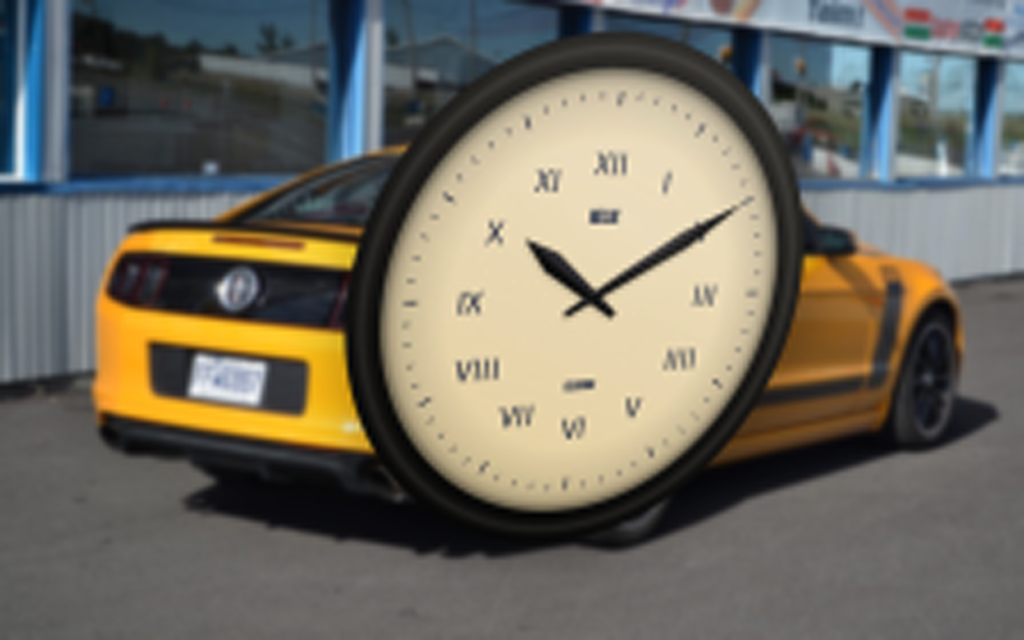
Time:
h=10 m=10
